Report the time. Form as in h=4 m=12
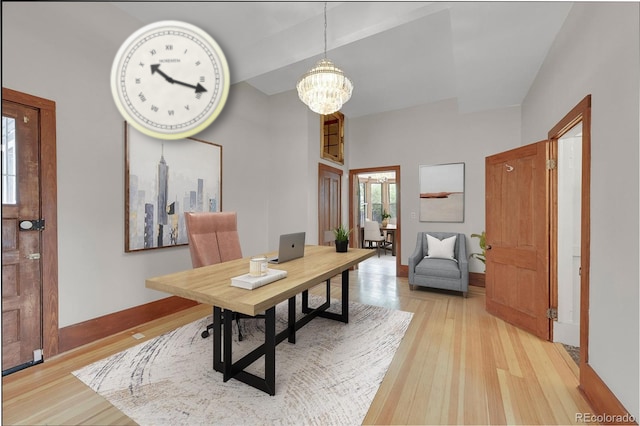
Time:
h=10 m=18
